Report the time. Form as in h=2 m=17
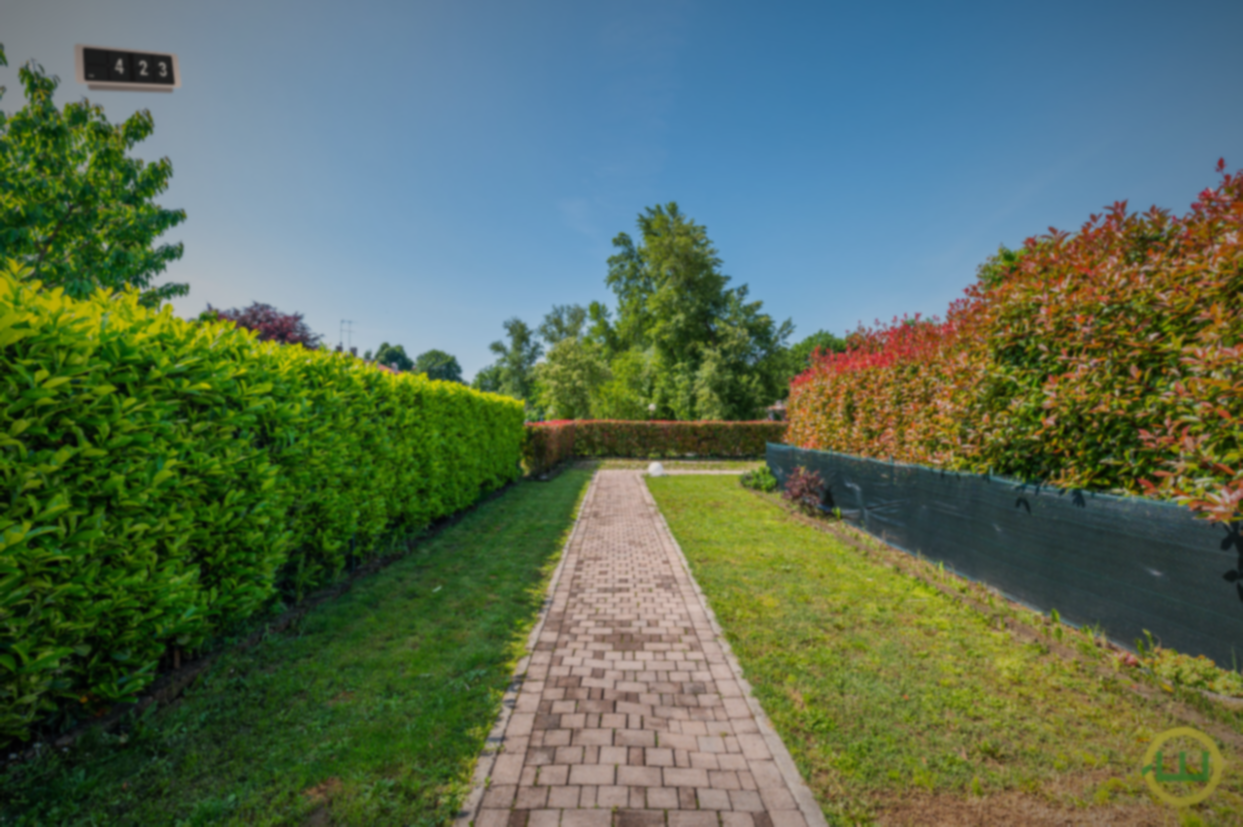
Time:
h=4 m=23
